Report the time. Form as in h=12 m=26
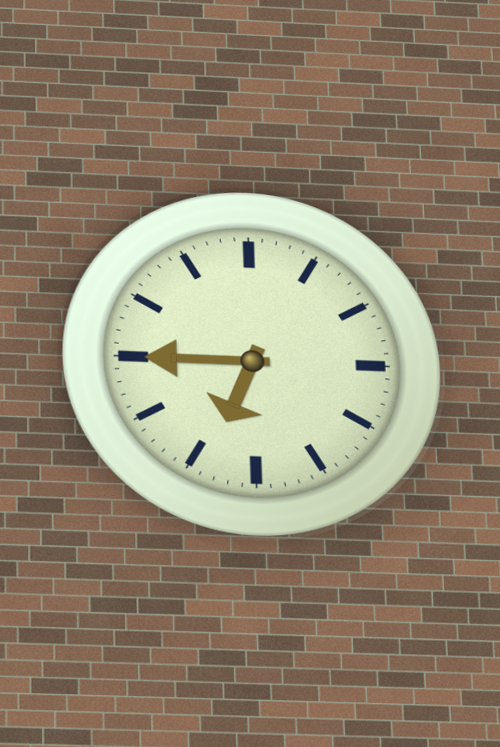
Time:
h=6 m=45
